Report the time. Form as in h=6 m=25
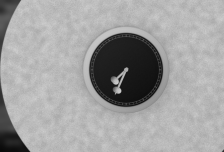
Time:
h=7 m=34
